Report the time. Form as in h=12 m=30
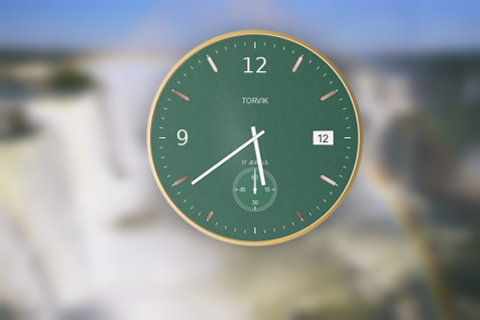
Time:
h=5 m=39
